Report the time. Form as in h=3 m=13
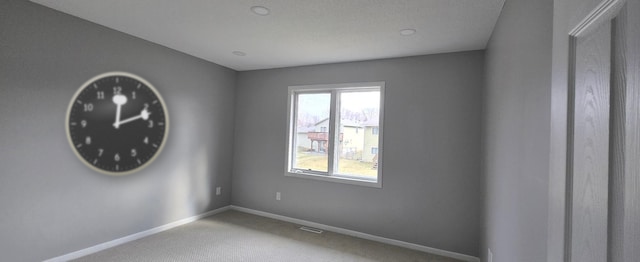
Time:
h=12 m=12
